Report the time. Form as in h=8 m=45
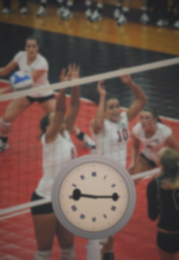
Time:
h=9 m=15
